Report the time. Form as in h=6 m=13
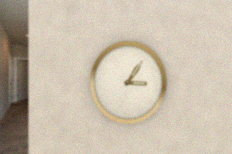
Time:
h=3 m=6
